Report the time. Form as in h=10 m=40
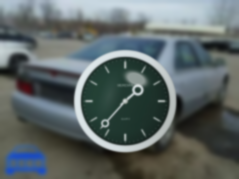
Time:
h=1 m=37
